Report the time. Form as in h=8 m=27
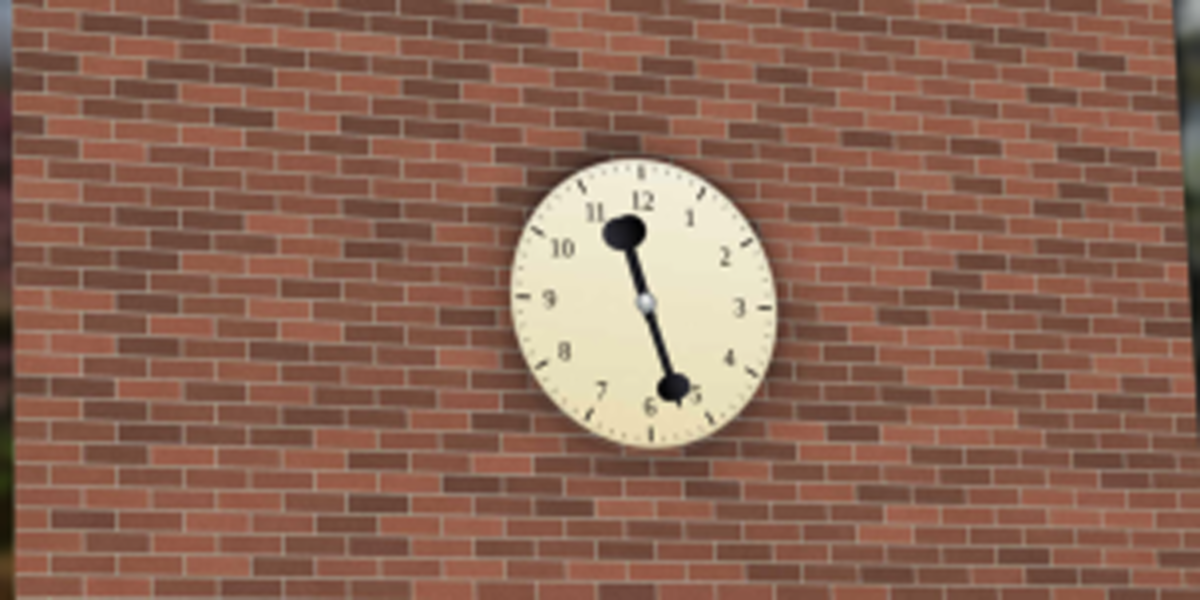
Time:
h=11 m=27
